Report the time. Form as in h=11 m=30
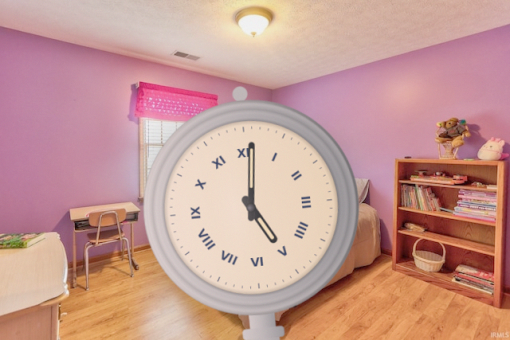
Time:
h=5 m=1
